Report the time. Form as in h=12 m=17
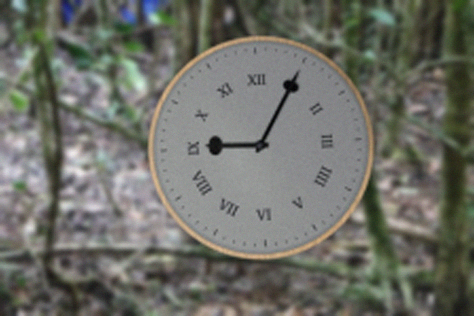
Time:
h=9 m=5
